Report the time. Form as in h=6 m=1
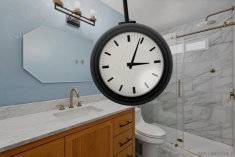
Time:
h=3 m=4
